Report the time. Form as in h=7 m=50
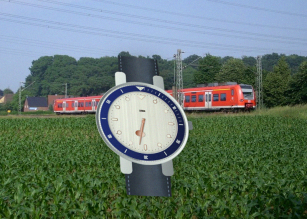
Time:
h=6 m=32
